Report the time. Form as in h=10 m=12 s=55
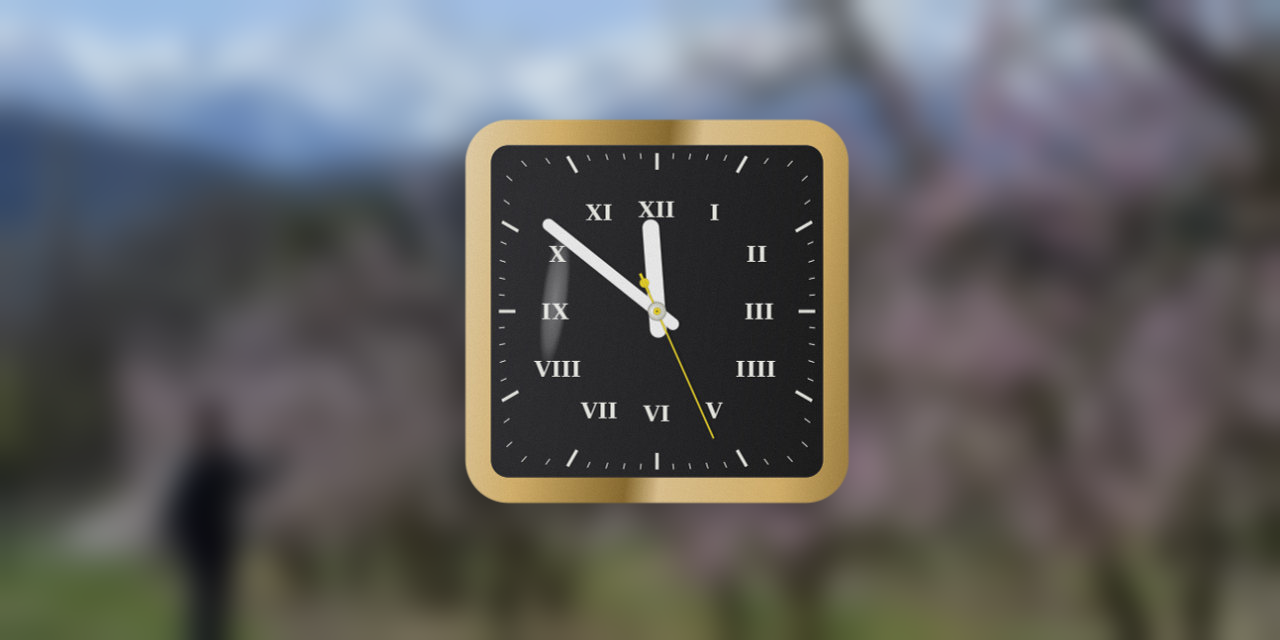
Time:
h=11 m=51 s=26
